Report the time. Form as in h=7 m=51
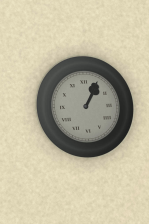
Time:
h=1 m=5
